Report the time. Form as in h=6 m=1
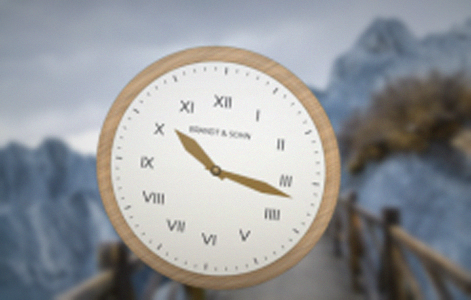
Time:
h=10 m=17
